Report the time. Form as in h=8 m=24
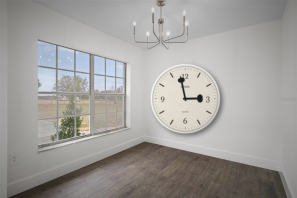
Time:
h=2 m=58
